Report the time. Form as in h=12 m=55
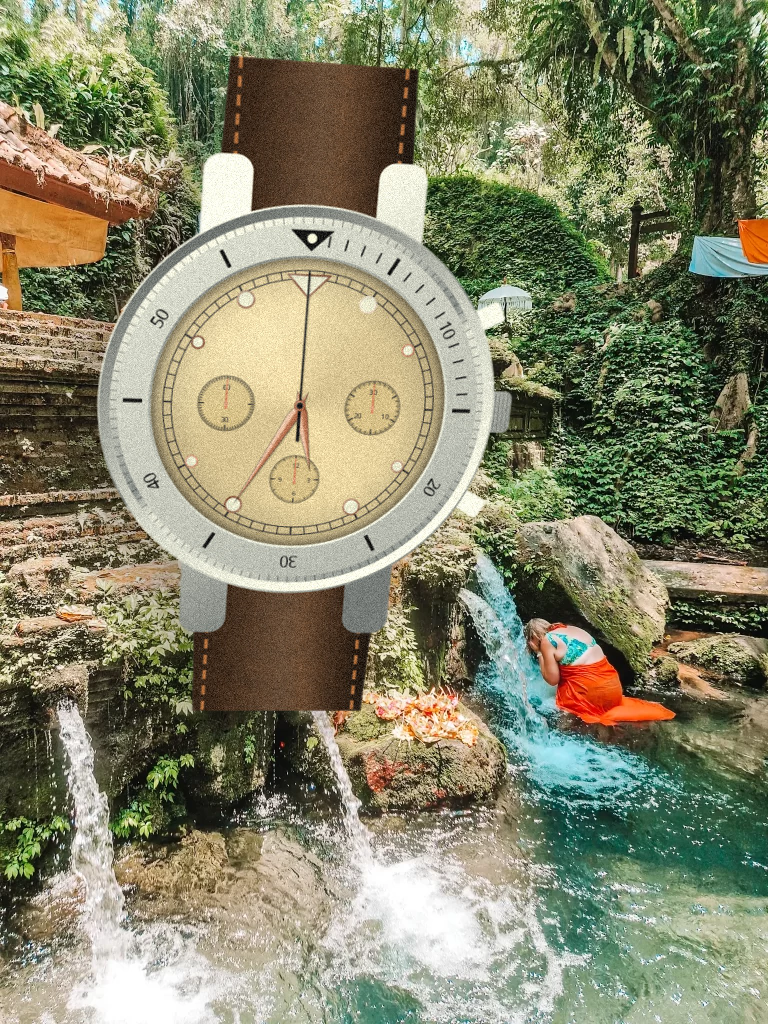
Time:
h=5 m=35
